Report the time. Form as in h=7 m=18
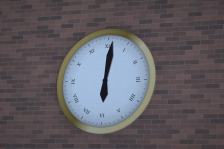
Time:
h=6 m=1
